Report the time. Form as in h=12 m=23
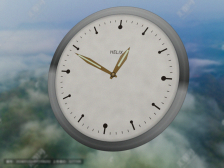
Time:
h=12 m=49
